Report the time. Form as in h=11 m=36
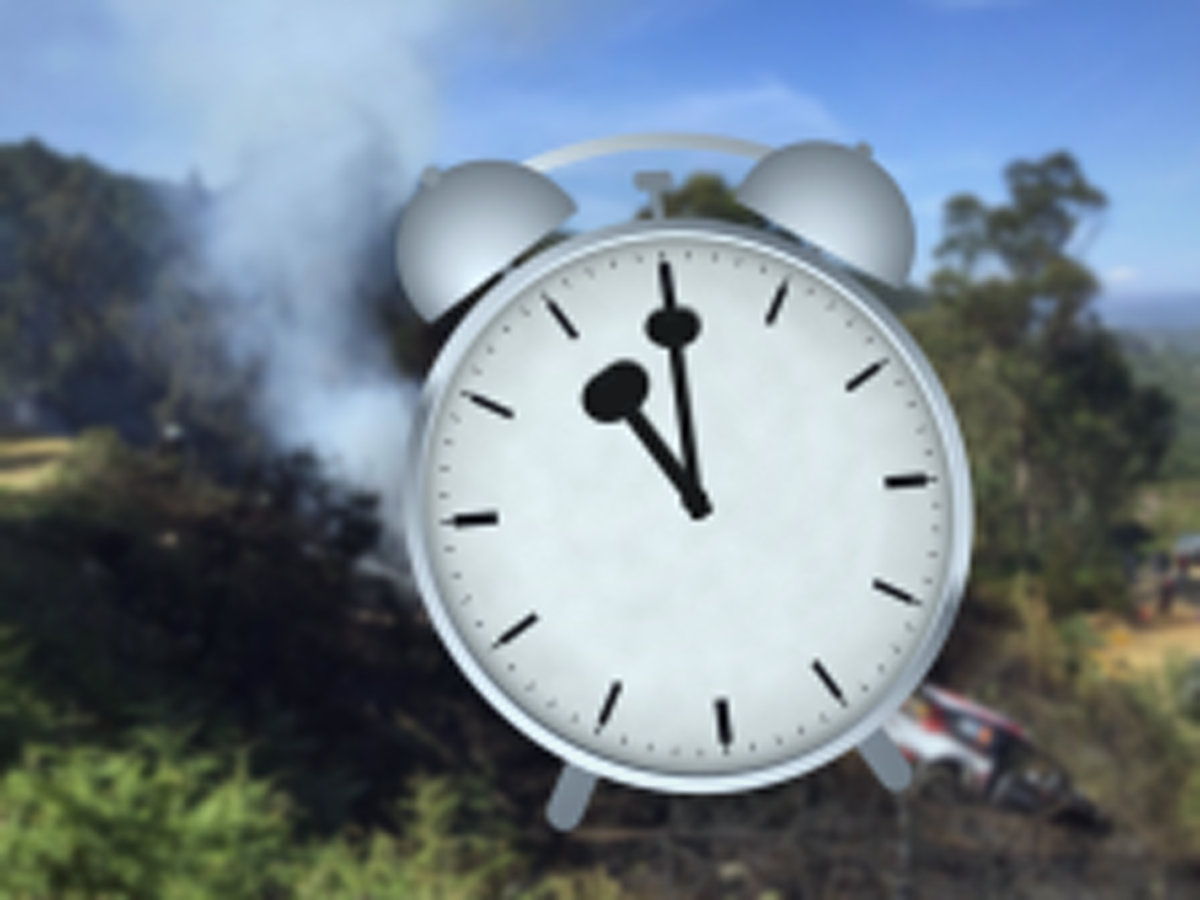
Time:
h=11 m=0
